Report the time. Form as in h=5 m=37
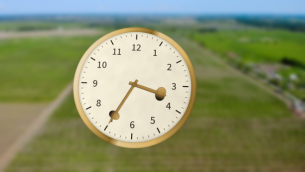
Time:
h=3 m=35
